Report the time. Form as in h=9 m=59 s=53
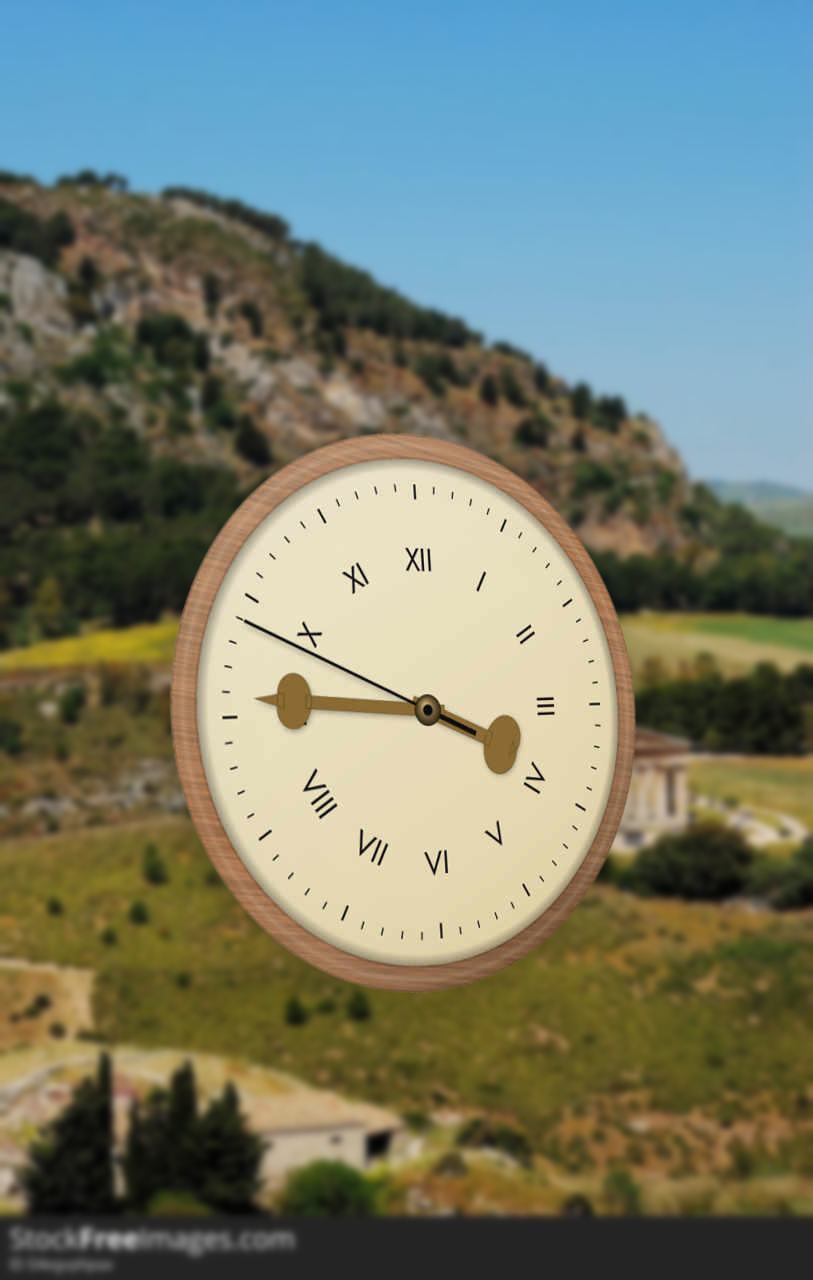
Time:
h=3 m=45 s=49
